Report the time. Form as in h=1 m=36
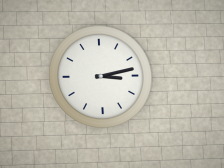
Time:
h=3 m=13
